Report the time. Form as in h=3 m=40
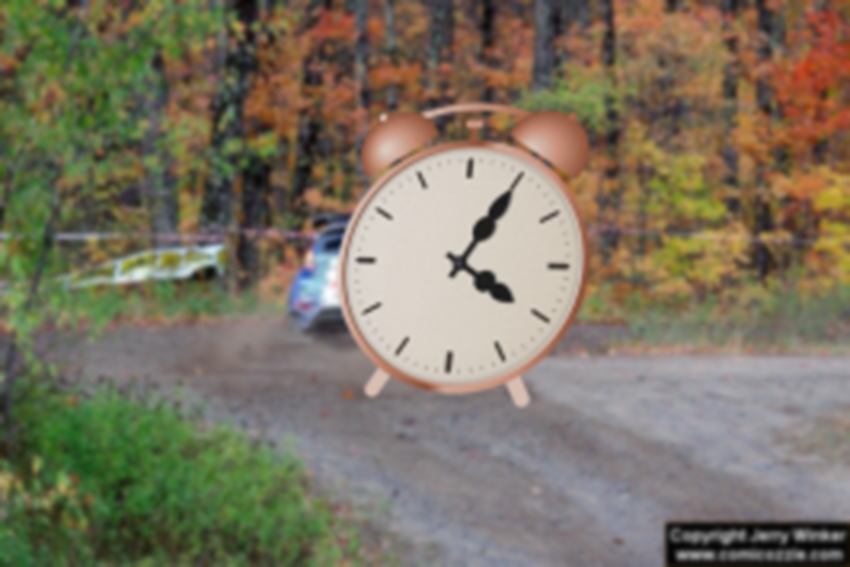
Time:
h=4 m=5
